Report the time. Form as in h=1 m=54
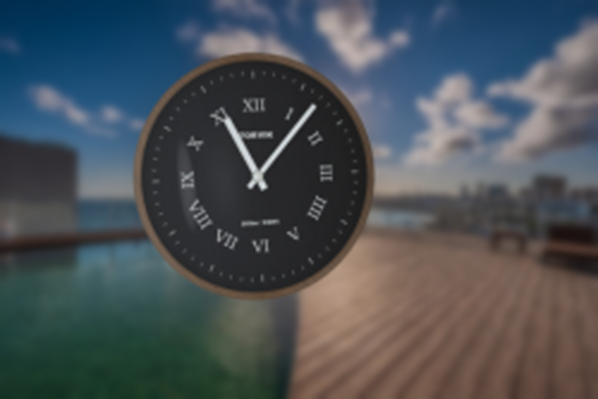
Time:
h=11 m=7
